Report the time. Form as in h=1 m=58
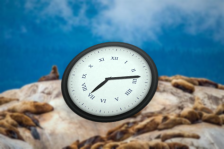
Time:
h=7 m=13
